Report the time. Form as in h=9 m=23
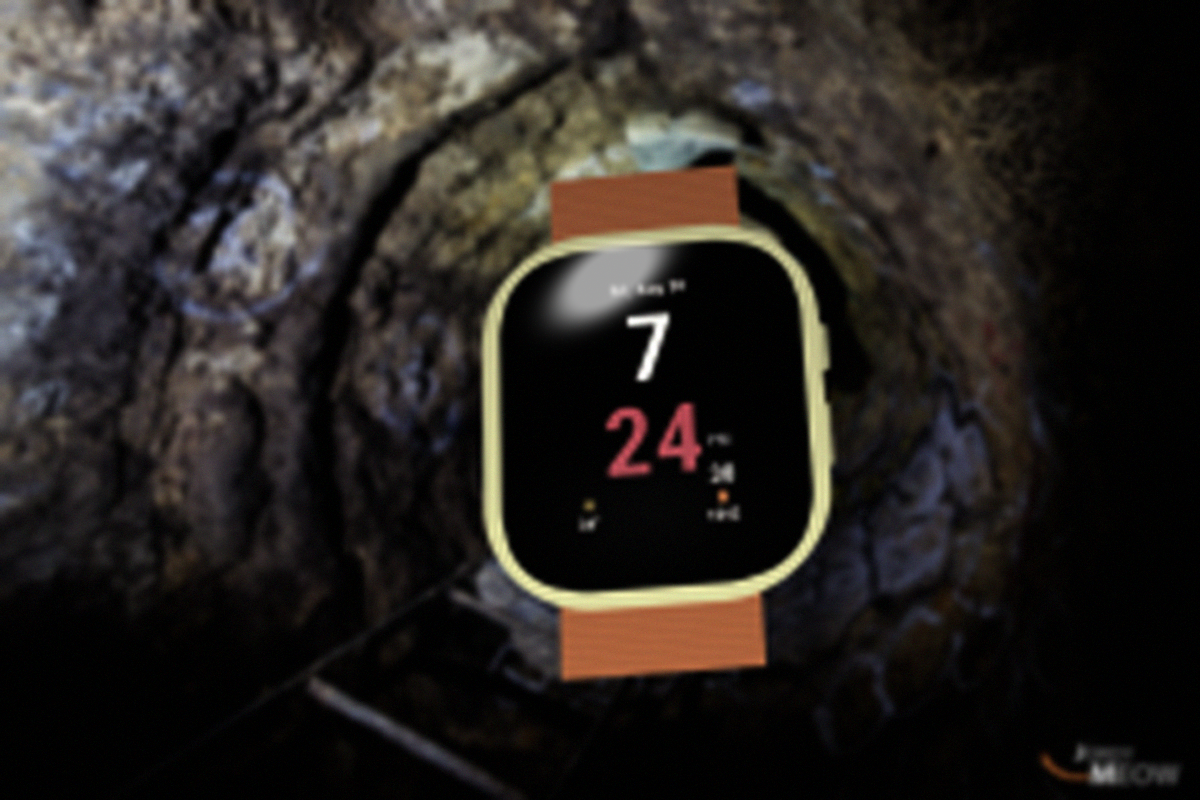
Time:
h=7 m=24
